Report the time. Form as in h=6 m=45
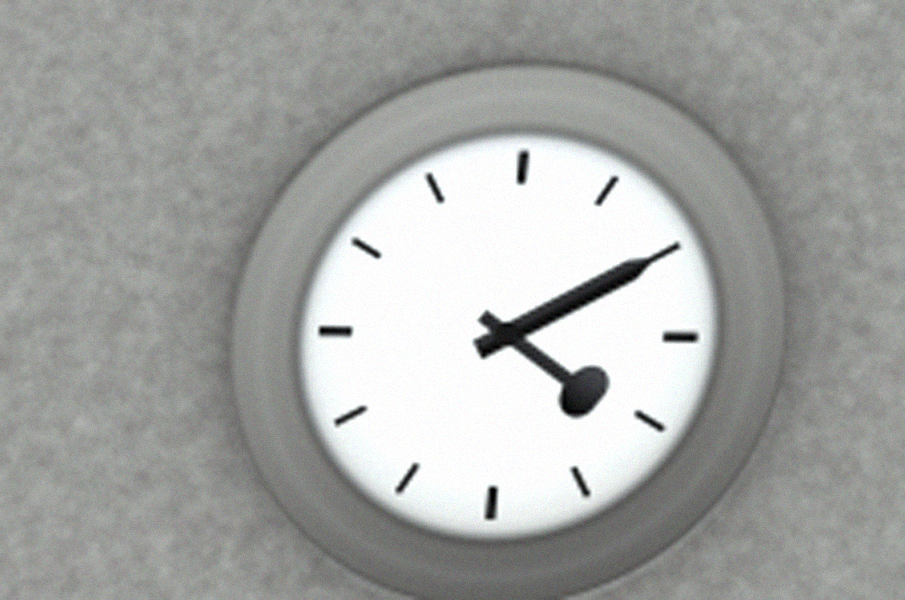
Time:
h=4 m=10
